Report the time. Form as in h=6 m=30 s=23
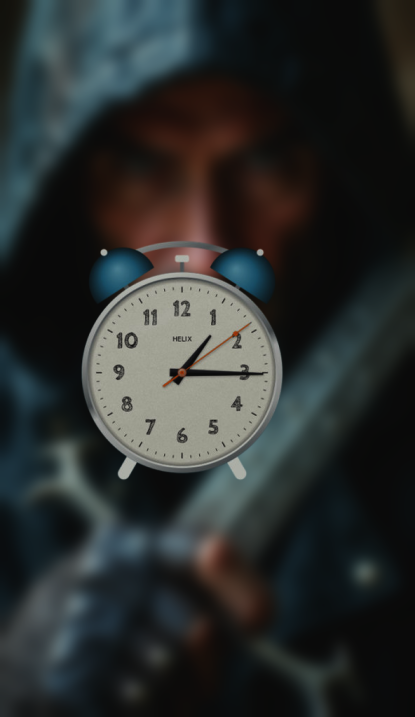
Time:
h=1 m=15 s=9
